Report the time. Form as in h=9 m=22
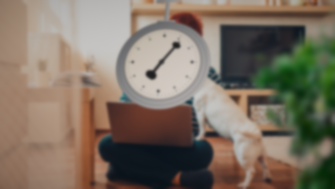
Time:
h=7 m=6
